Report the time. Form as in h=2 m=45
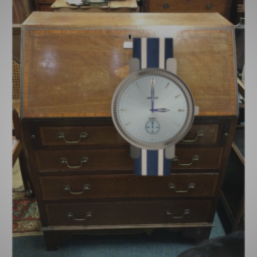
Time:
h=3 m=0
